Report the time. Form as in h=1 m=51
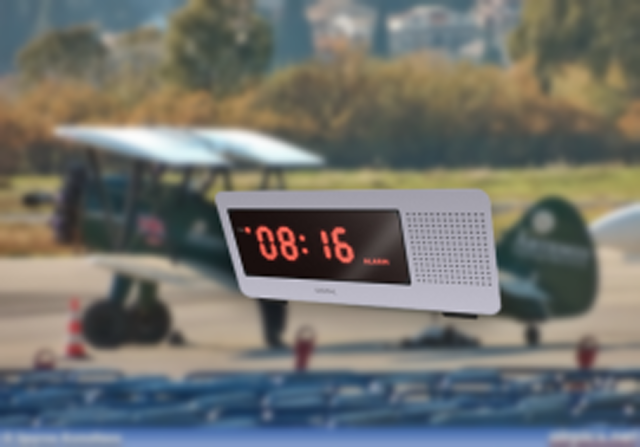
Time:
h=8 m=16
